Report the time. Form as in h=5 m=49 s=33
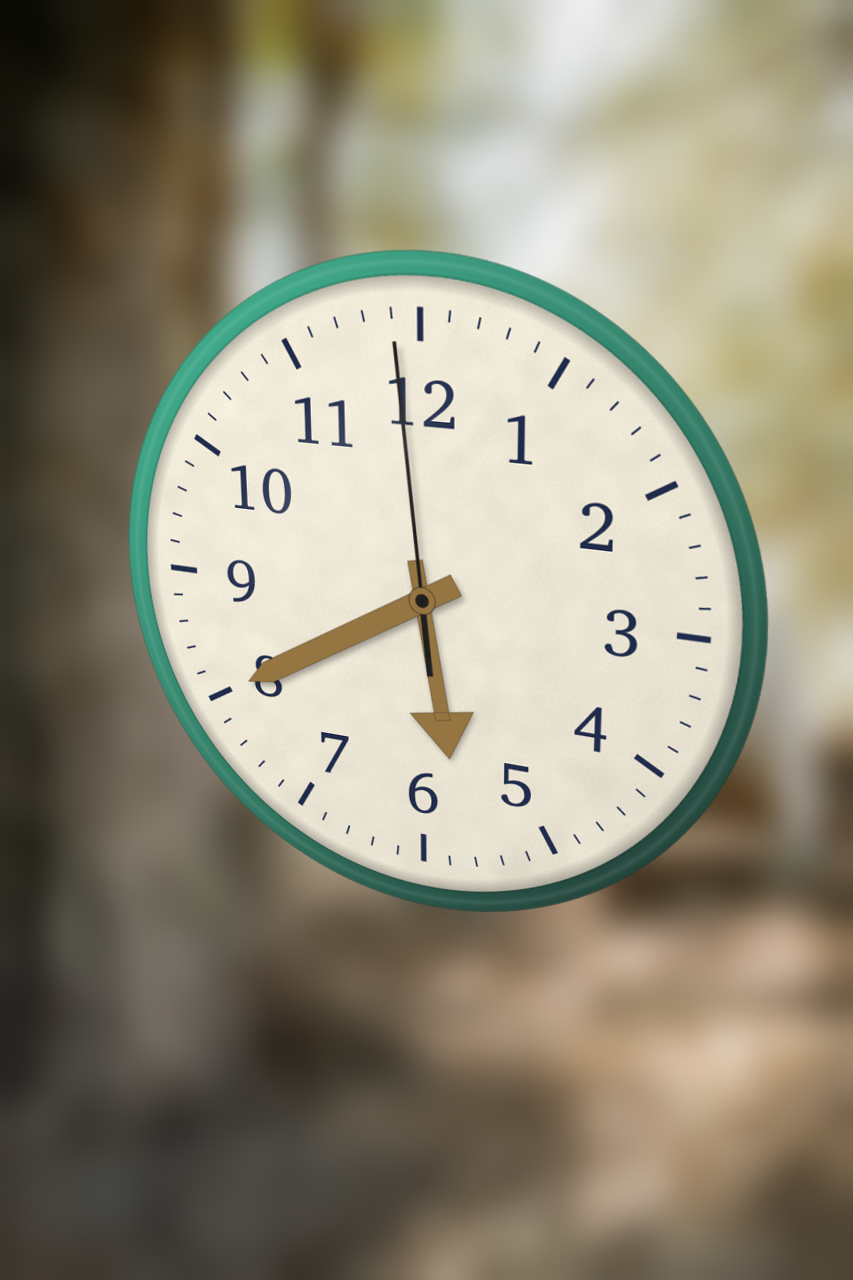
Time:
h=5 m=39 s=59
